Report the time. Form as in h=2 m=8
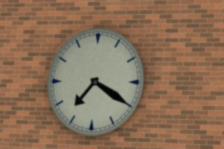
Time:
h=7 m=20
